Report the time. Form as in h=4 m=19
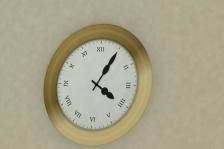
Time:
h=4 m=5
